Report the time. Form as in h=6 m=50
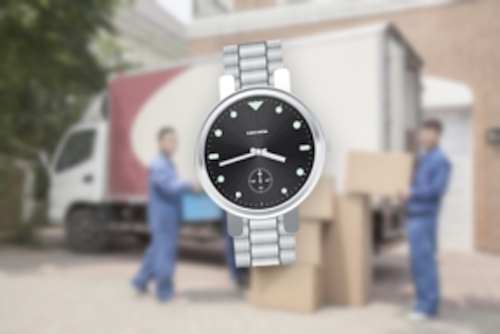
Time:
h=3 m=43
